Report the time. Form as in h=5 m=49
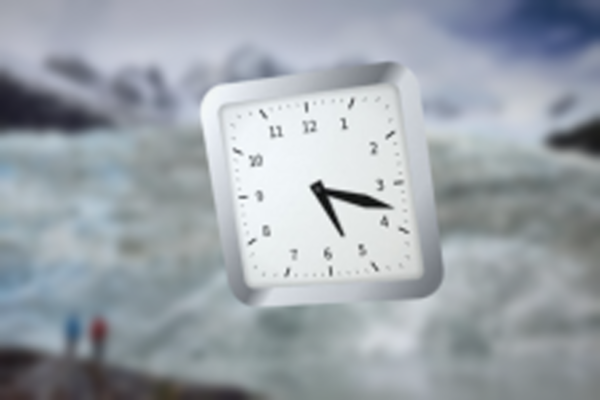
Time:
h=5 m=18
